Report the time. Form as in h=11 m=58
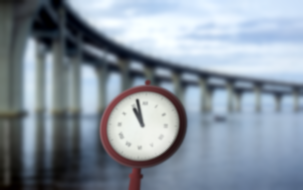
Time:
h=10 m=57
